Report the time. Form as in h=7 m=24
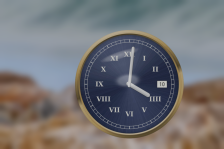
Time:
h=4 m=1
